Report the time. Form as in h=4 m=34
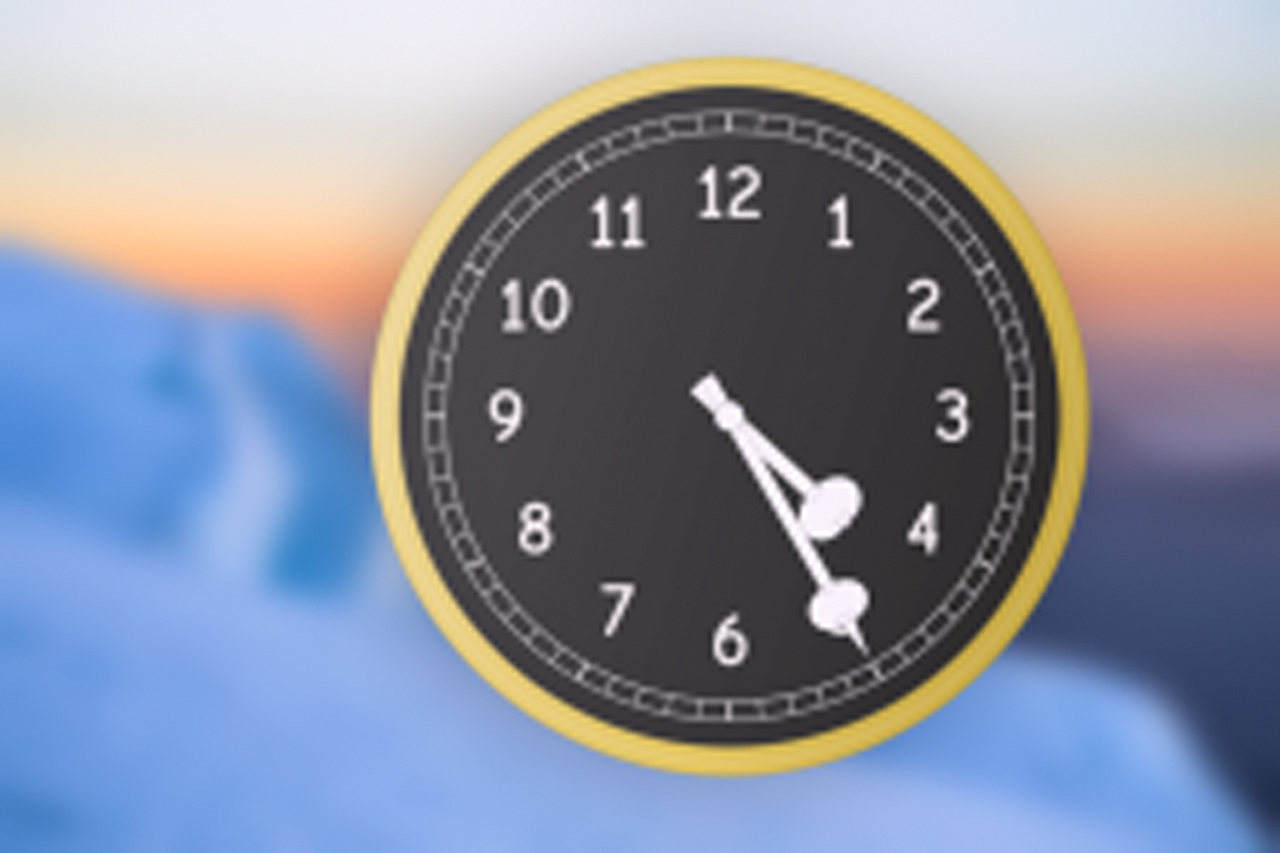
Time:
h=4 m=25
